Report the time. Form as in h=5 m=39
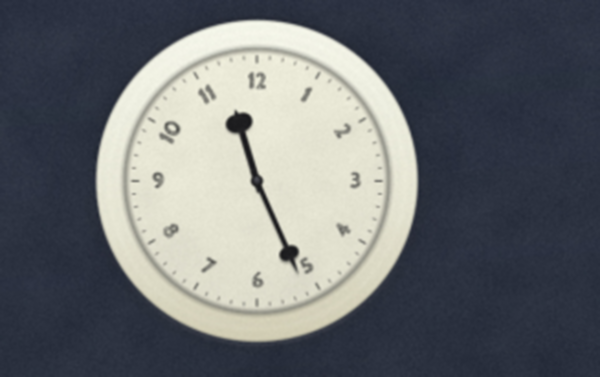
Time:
h=11 m=26
